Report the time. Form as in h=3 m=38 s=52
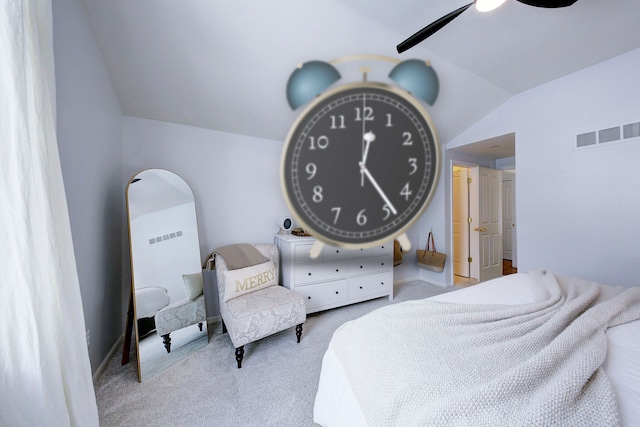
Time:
h=12 m=24 s=0
